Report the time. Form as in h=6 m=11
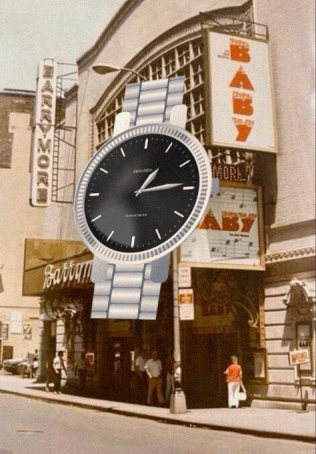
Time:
h=1 m=14
